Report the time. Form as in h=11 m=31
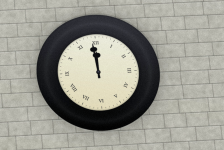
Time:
h=11 m=59
